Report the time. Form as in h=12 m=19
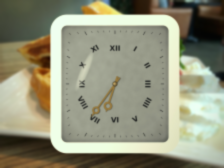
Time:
h=6 m=36
